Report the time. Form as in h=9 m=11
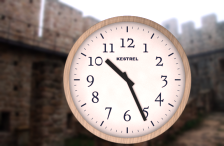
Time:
h=10 m=26
